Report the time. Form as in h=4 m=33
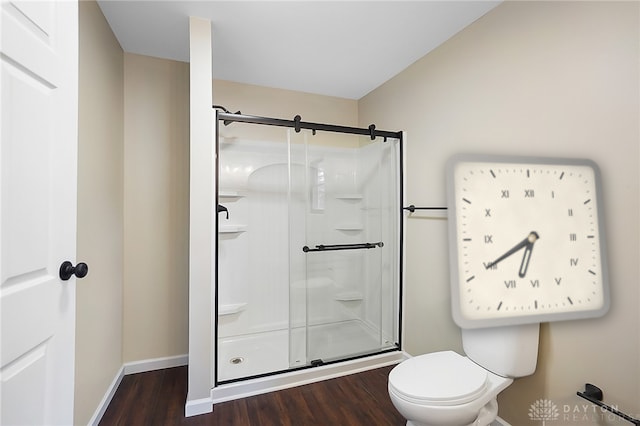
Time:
h=6 m=40
